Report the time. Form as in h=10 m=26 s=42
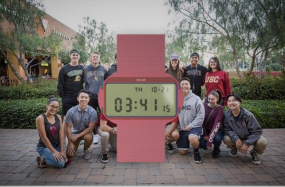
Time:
h=3 m=41 s=15
